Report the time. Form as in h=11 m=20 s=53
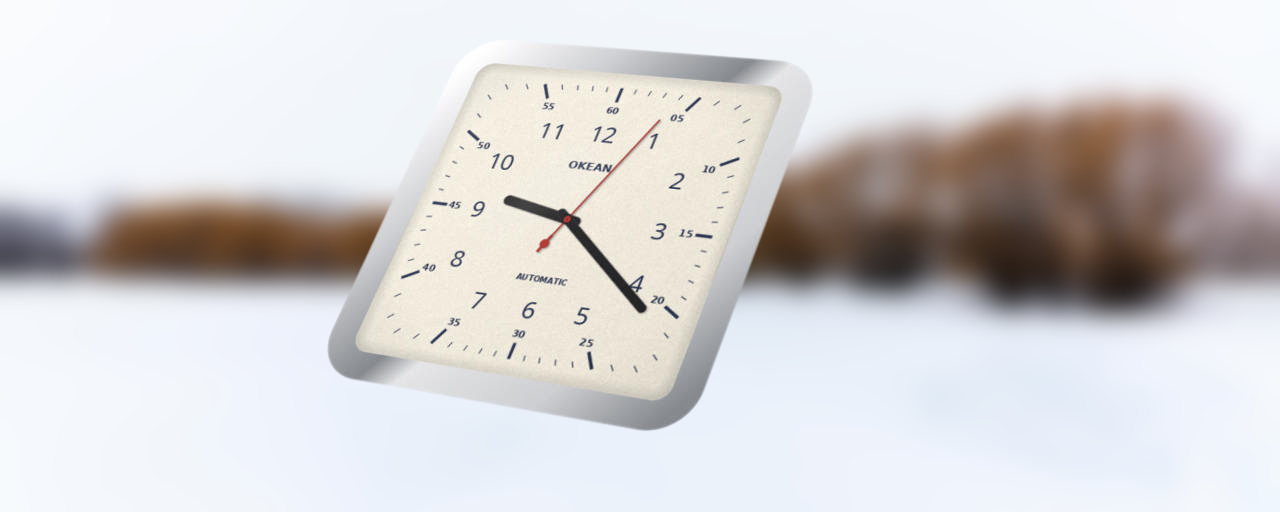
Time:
h=9 m=21 s=4
